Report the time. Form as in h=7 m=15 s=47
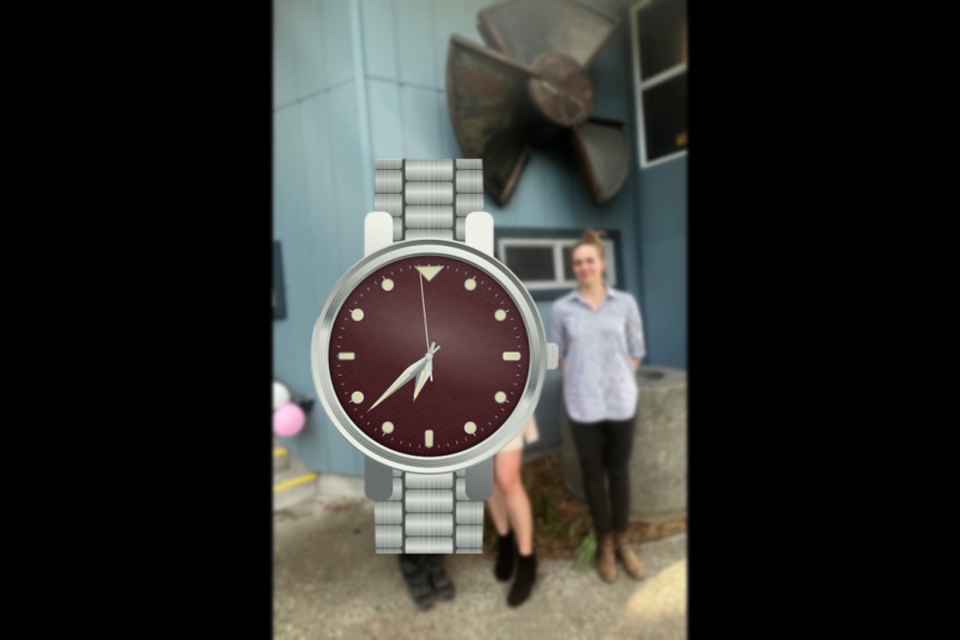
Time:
h=6 m=37 s=59
